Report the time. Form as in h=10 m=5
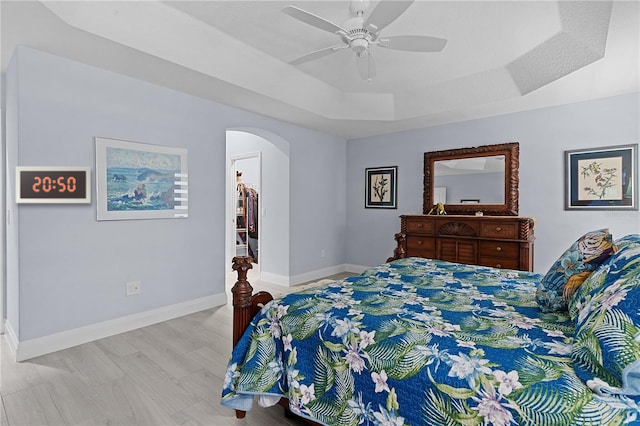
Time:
h=20 m=50
